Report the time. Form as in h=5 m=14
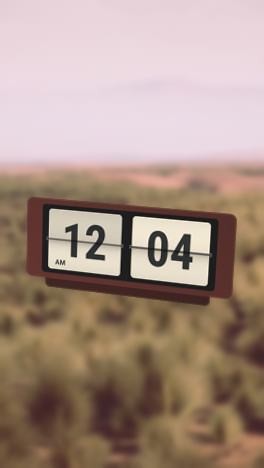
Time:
h=12 m=4
